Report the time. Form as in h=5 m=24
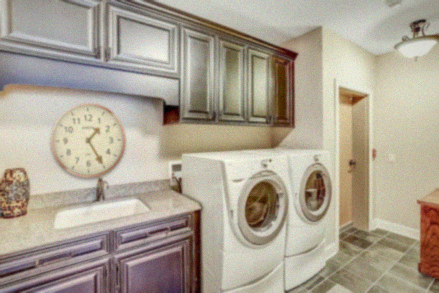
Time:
h=1 m=25
